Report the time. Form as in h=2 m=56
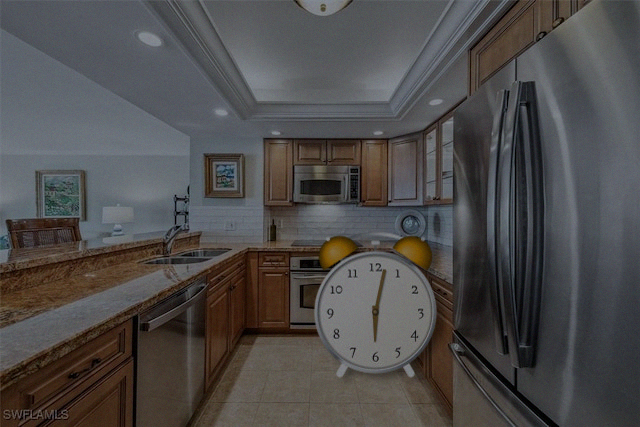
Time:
h=6 m=2
